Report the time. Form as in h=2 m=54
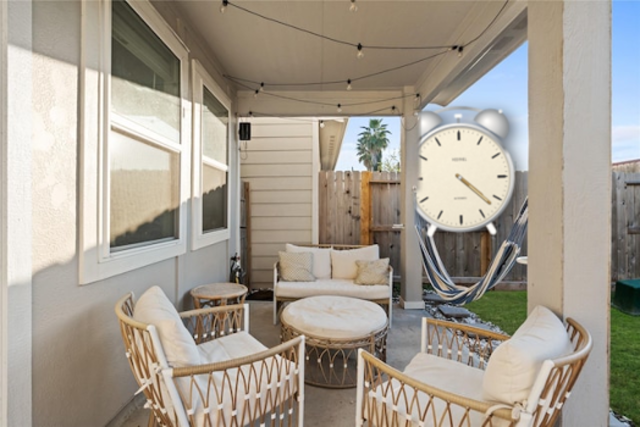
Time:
h=4 m=22
